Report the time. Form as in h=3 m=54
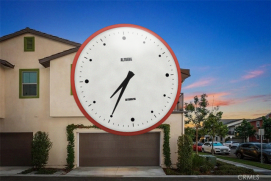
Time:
h=7 m=35
